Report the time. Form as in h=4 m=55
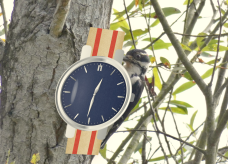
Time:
h=12 m=31
